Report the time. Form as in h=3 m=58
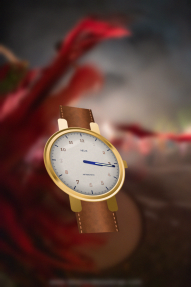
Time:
h=3 m=16
